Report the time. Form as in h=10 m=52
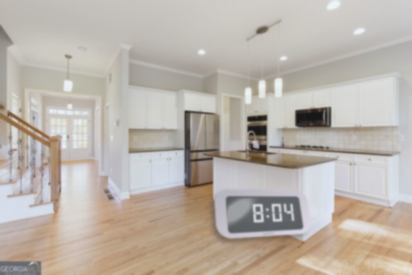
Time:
h=8 m=4
